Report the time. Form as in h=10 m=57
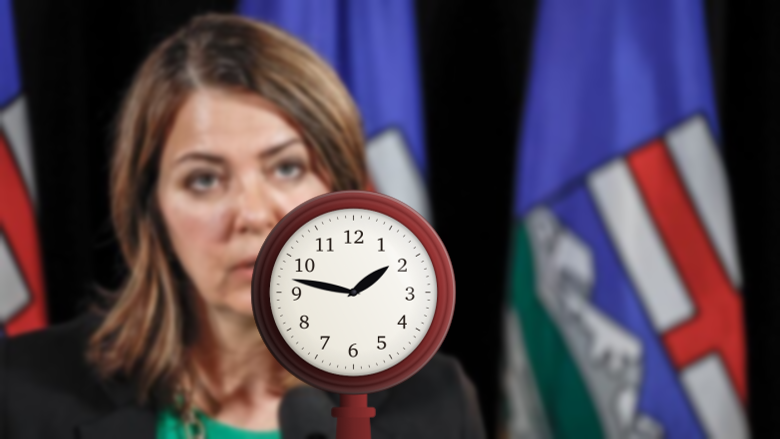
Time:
h=1 m=47
